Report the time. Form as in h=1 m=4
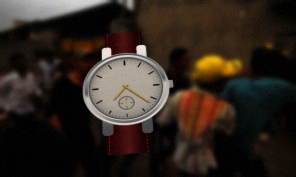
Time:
h=7 m=22
